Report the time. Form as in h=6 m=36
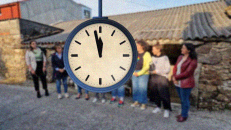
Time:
h=11 m=58
